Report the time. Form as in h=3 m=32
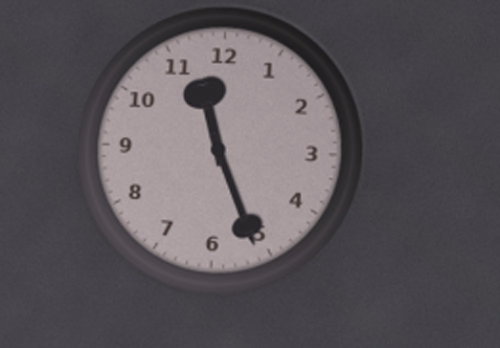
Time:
h=11 m=26
